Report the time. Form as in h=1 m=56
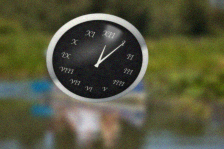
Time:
h=12 m=5
